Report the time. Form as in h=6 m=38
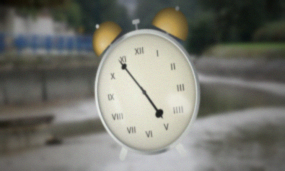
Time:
h=4 m=54
